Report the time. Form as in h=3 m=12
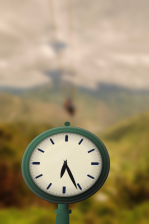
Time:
h=6 m=26
